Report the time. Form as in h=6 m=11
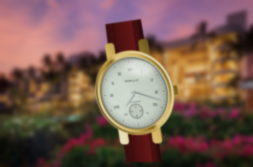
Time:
h=7 m=18
